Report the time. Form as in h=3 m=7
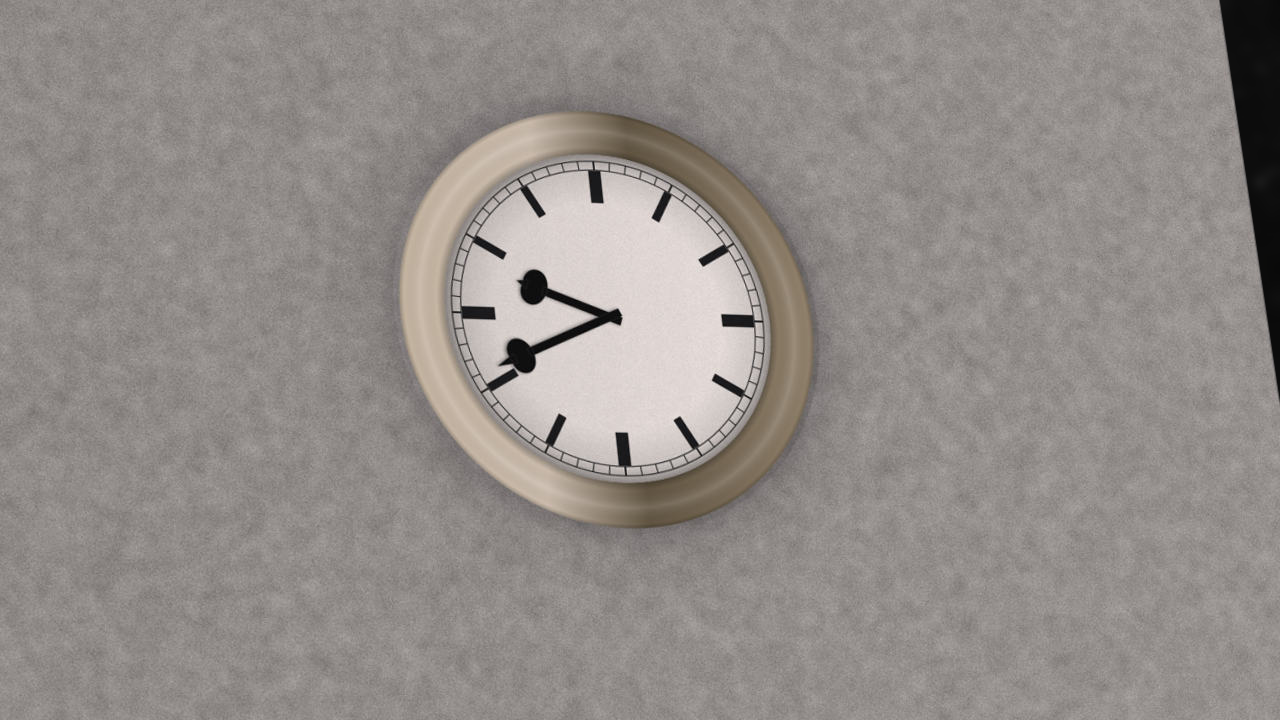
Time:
h=9 m=41
